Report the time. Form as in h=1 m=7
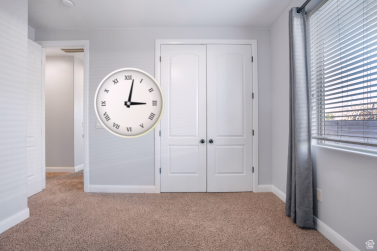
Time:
h=3 m=2
